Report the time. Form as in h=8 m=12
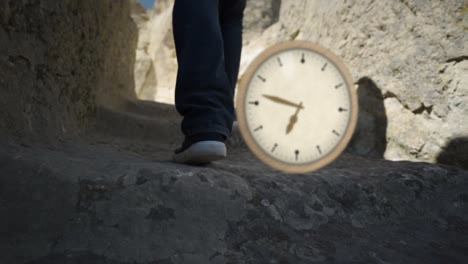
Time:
h=6 m=47
